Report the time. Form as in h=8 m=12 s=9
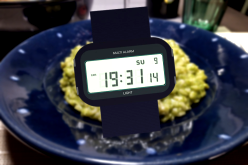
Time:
h=19 m=31 s=14
